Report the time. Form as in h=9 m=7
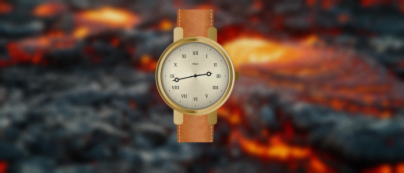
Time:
h=2 m=43
